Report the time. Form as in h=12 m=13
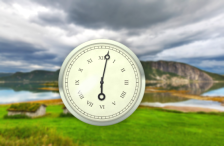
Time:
h=6 m=2
